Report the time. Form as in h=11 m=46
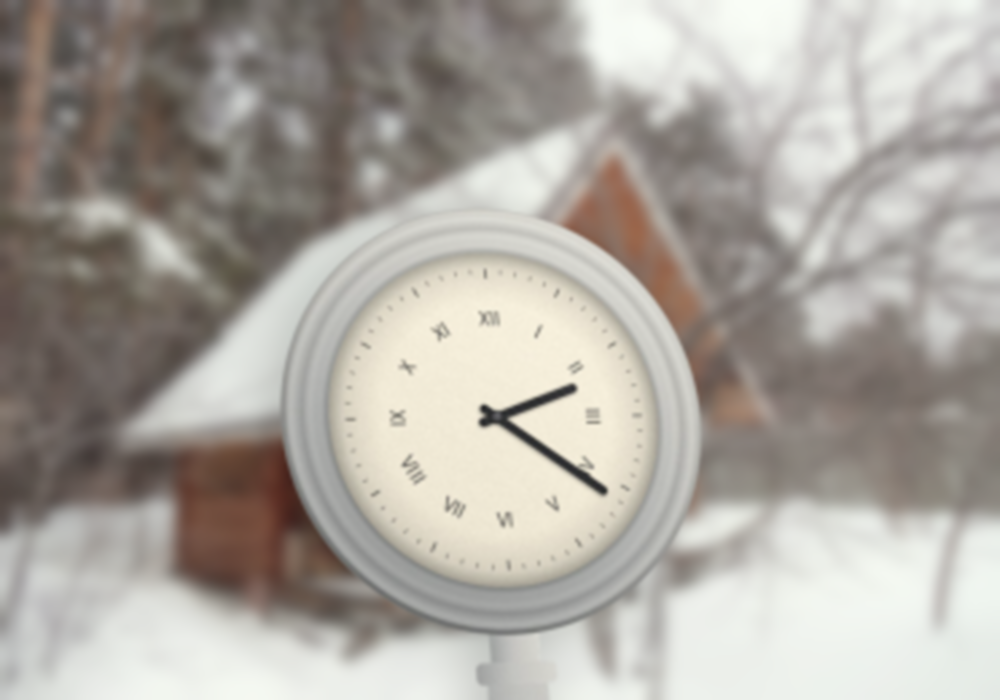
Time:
h=2 m=21
